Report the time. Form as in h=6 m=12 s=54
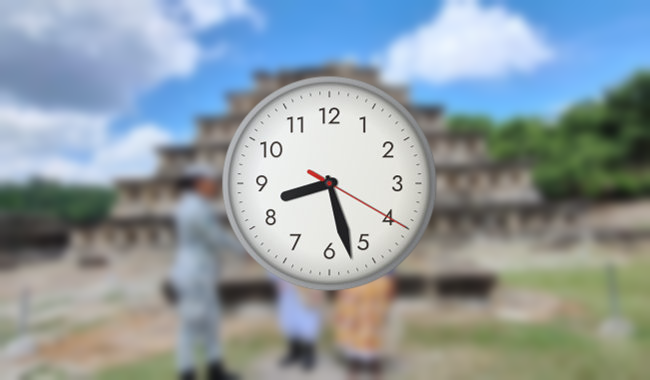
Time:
h=8 m=27 s=20
